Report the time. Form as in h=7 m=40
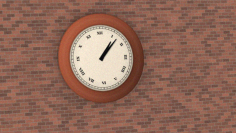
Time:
h=1 m=7
